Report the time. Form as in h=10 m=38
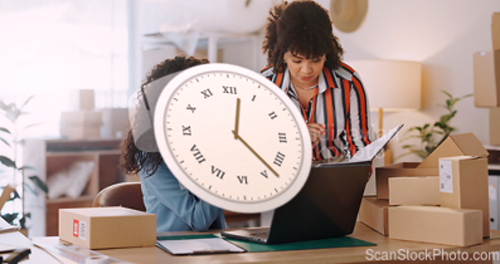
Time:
h=12 m=23
